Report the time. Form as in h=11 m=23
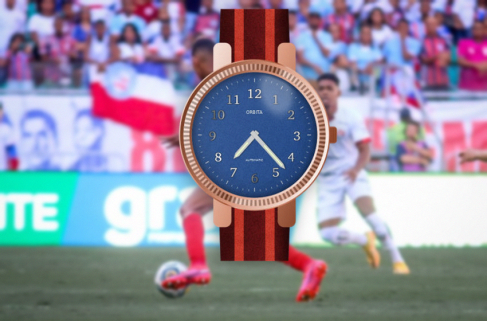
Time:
h=7 m=23
